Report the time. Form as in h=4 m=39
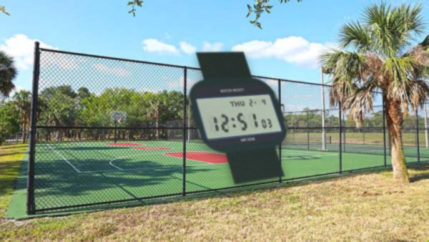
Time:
h=12 m=51
